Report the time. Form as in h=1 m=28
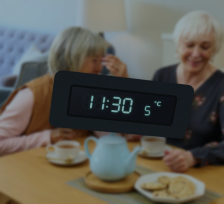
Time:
h=11 m=30
